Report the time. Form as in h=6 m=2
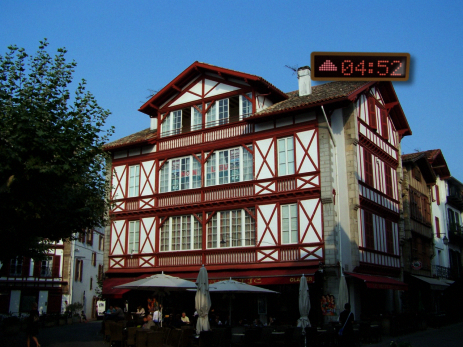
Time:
h=4 m=52
